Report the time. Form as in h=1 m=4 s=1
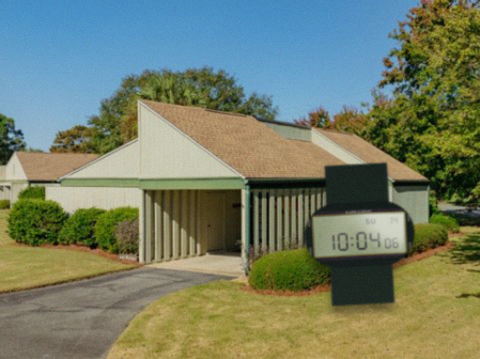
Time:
h=10 m=4 s=6
